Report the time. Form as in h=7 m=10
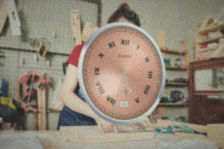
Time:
h=5 m=33
